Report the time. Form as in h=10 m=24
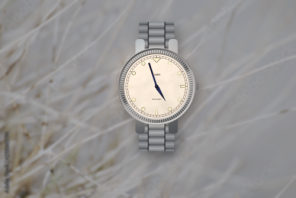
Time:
h=4 m=57
